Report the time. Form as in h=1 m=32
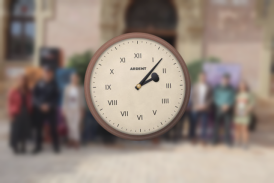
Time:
h=2 m=7
